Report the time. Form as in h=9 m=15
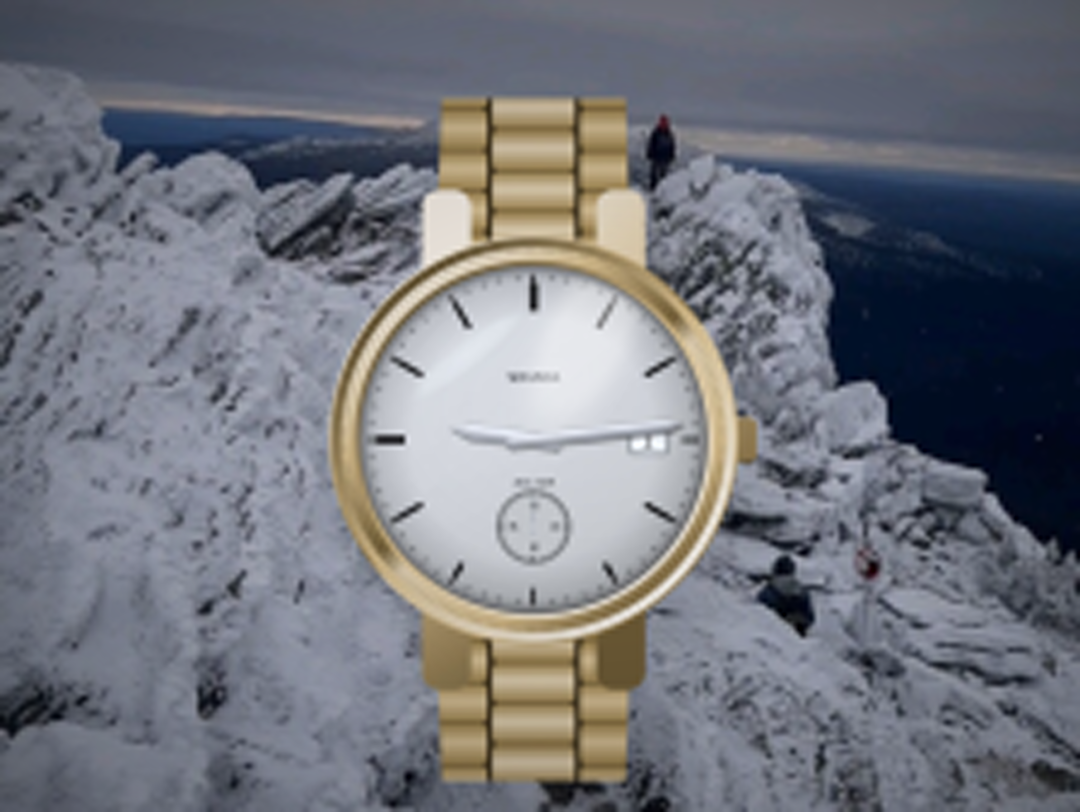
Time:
h=9 m=14
